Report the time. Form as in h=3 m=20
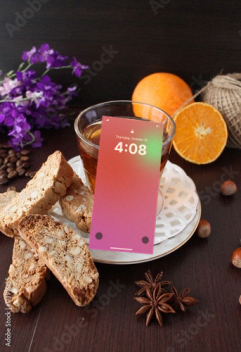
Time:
h=4 m=8
